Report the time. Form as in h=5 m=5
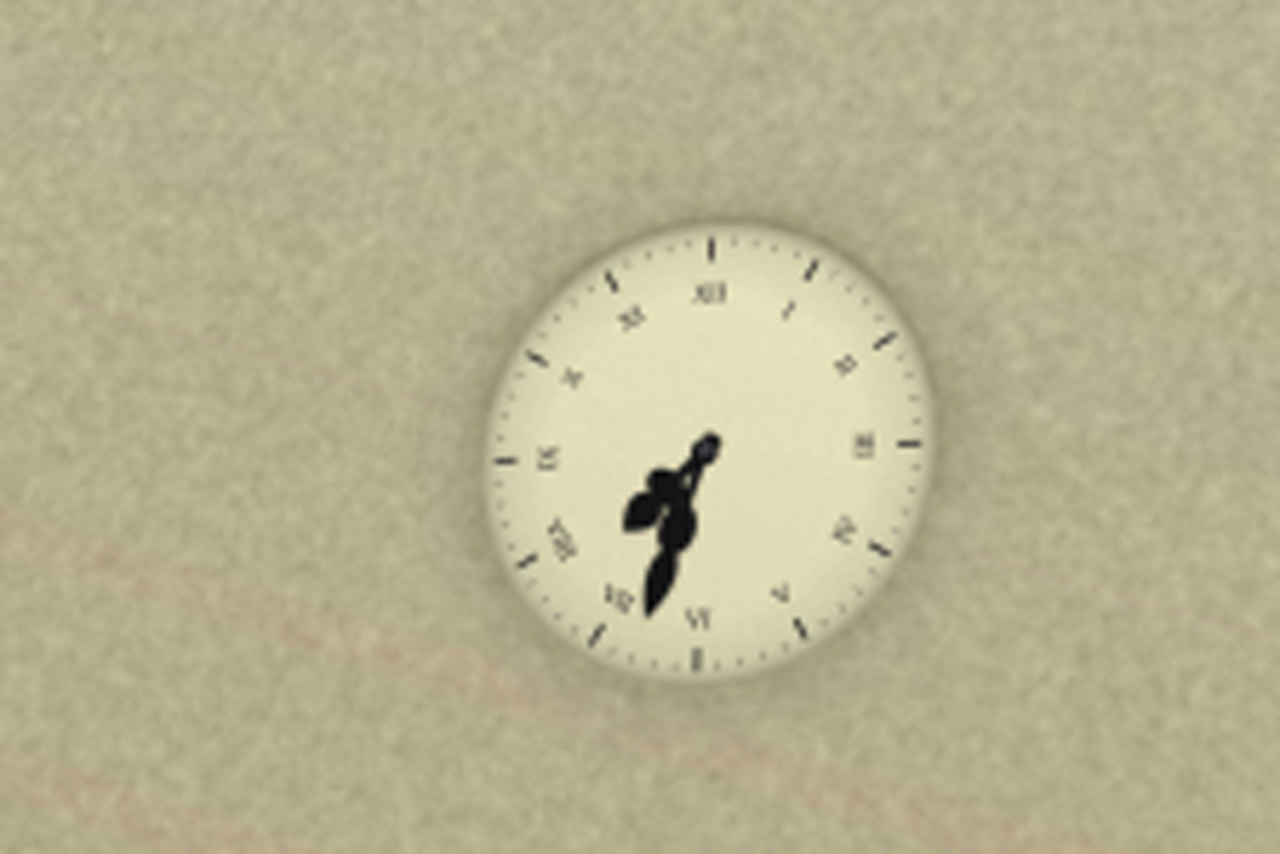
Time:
h=7 m=33
